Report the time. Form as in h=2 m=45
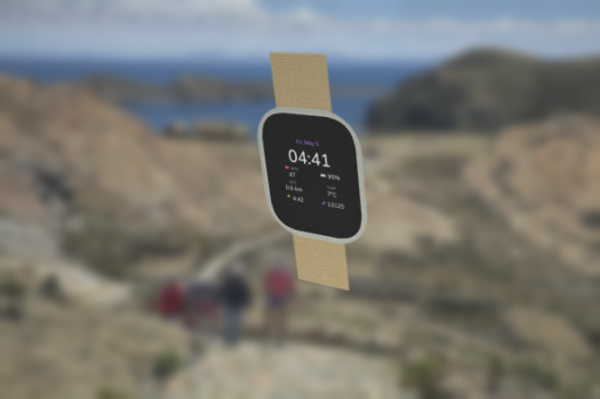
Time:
h=4 m=41
